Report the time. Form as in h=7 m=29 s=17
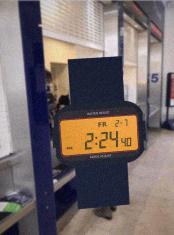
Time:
h=2 m=24 s=40
